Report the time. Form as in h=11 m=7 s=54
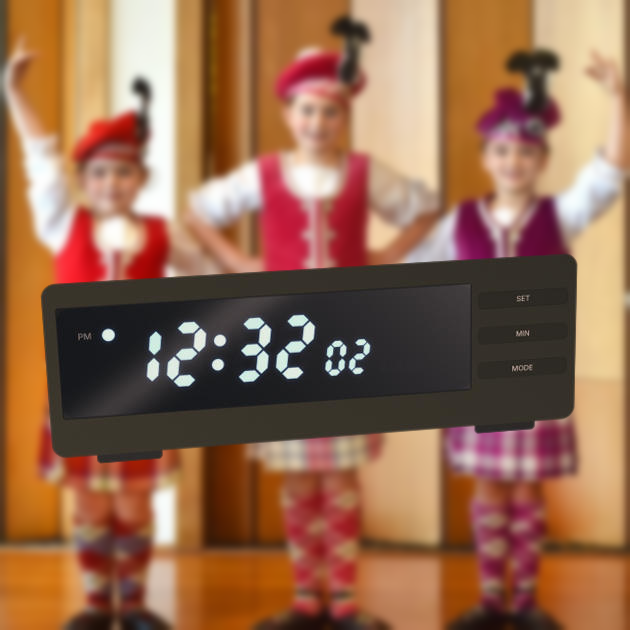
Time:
h=12 m=32 s=2
